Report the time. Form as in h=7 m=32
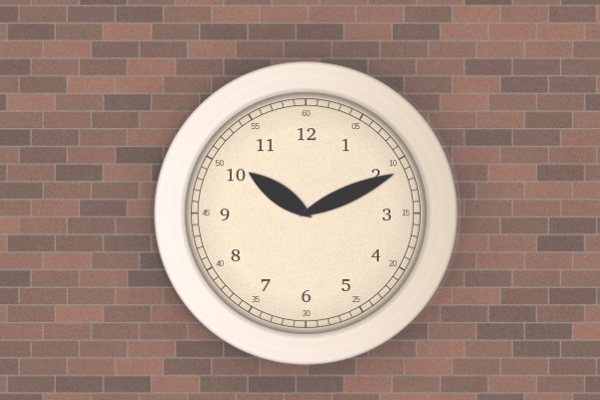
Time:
h=10 m=11
